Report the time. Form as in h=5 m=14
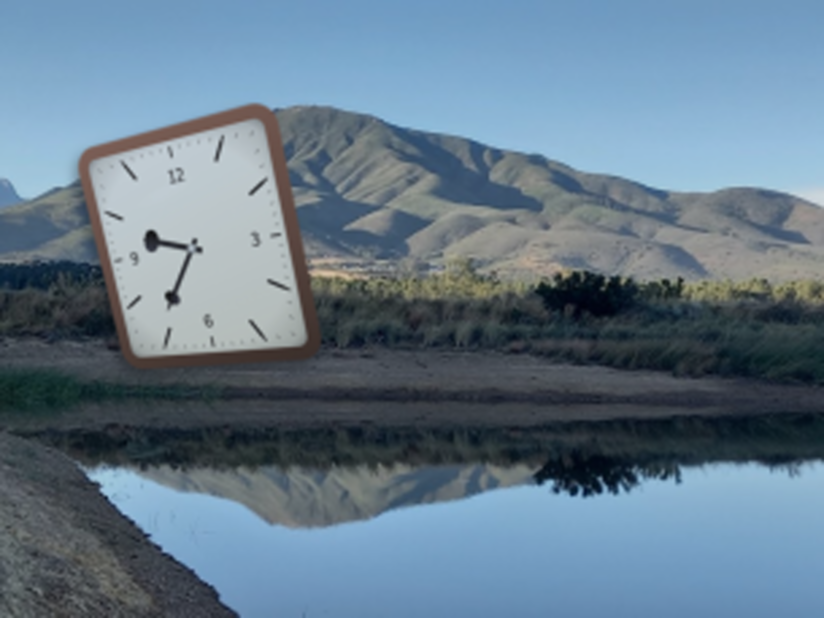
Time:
h=9 m=36
